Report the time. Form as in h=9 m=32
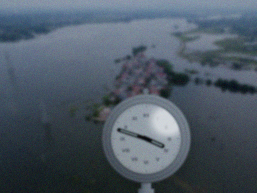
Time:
h=3 m=48
